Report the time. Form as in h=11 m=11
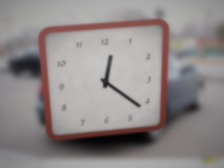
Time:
h=12 m=22
